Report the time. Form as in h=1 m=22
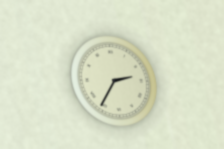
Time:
h=2 m=36
